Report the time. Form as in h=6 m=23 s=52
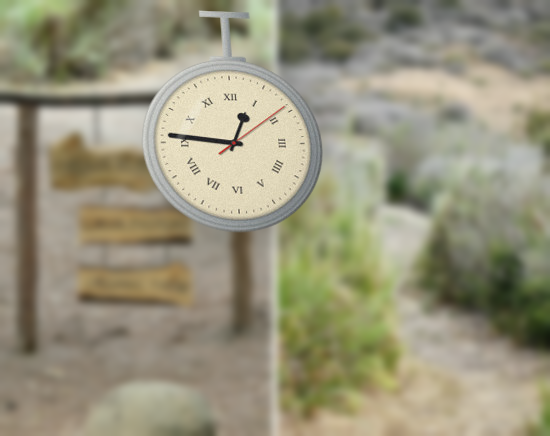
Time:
h=12 m=46 s=9
